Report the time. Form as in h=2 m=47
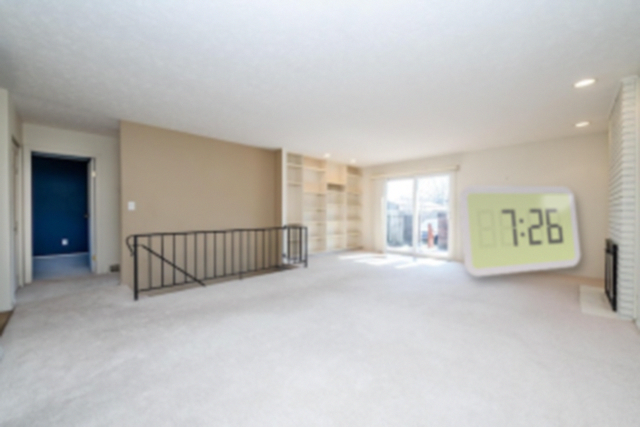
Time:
h=7 m=26
